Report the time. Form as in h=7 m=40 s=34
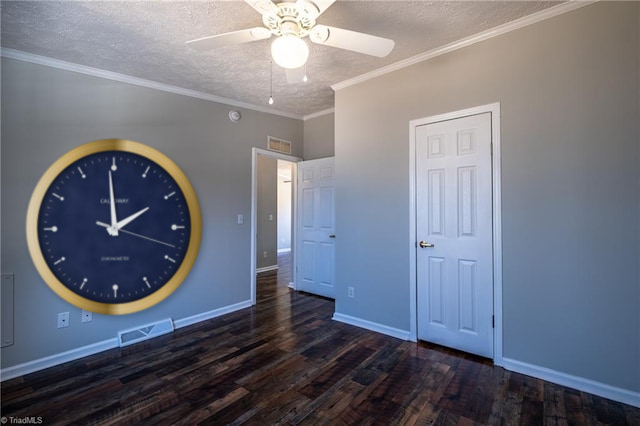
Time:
h=1 m=59 s=18
